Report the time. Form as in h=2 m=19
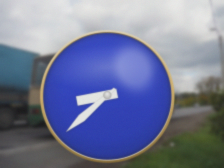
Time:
h=8 m=38
